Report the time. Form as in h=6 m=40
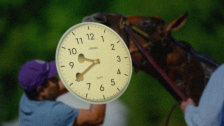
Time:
h=9 m=40
